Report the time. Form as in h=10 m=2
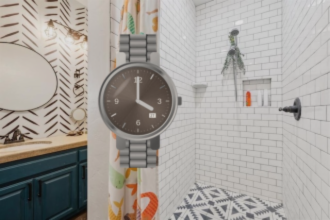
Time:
h=4 m=0
